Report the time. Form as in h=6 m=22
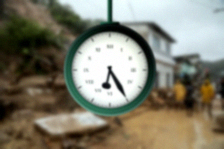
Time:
h=6 m=25
